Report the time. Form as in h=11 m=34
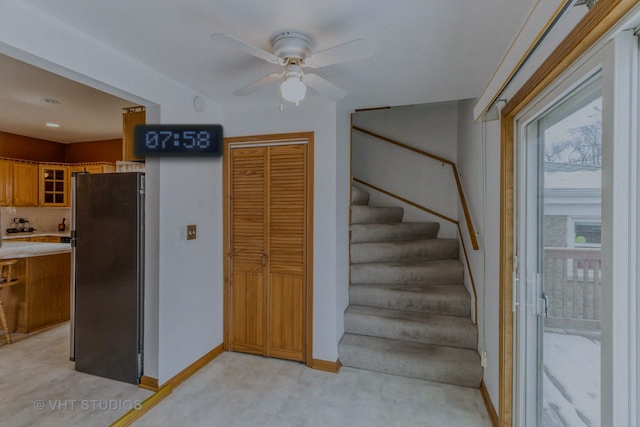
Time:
h=7 m=58
